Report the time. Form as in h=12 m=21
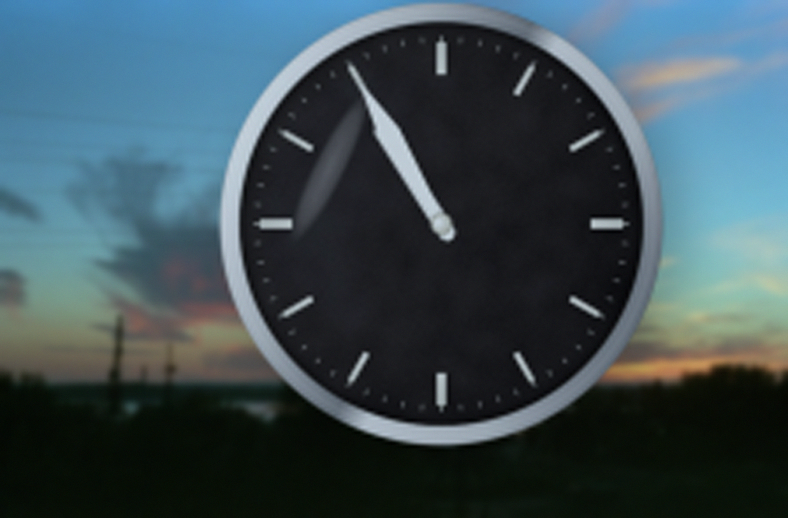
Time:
h=10 m=55
